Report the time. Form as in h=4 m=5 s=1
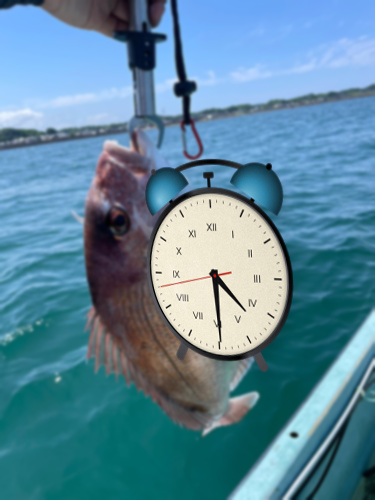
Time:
h=4 m=29 s=43
